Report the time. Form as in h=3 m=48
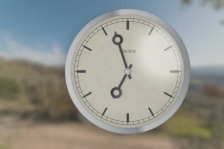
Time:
h=6 m=57
